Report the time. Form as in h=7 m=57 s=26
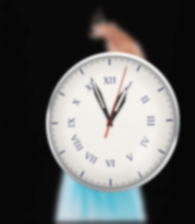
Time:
h=12 m=56 s=3
